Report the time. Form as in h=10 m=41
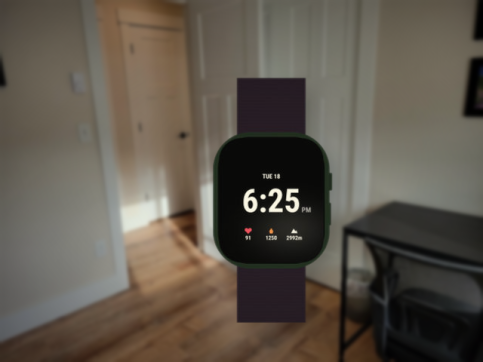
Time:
h=6 m=25
